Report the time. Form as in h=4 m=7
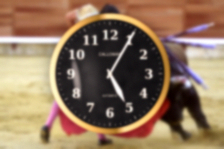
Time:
h=5 m=5
